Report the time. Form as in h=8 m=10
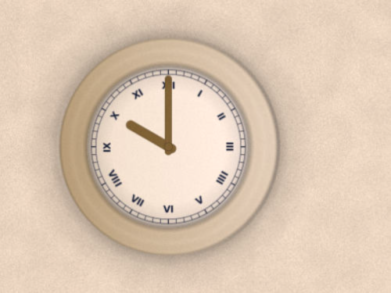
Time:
h=10 m=0
